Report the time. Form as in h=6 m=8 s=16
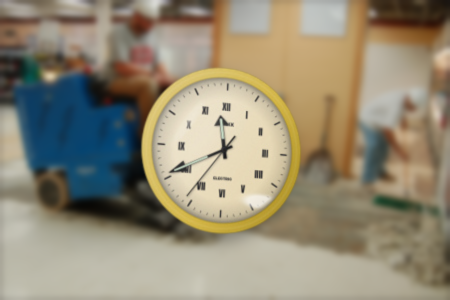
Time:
h=11 m=40 s=36
